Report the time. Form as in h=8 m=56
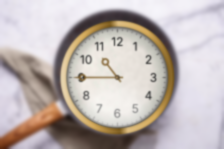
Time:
h=10 m=45
